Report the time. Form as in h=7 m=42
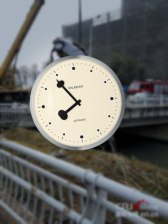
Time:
h=7 m=54
